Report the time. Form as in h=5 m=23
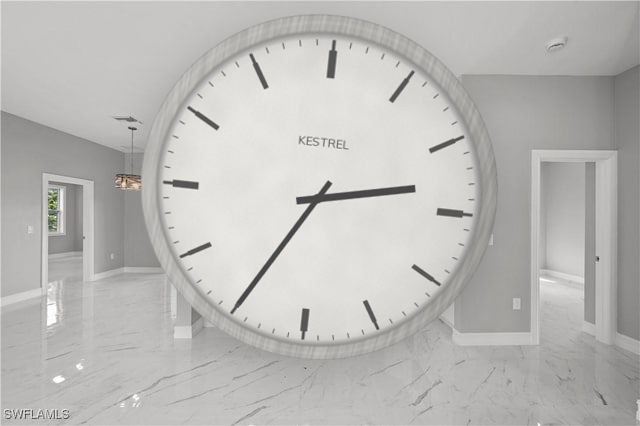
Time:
h=2 m=35
